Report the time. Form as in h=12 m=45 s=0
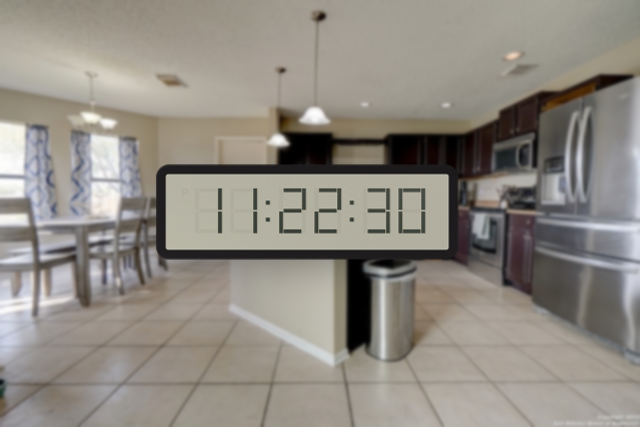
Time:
h=11 m=22 s=30
